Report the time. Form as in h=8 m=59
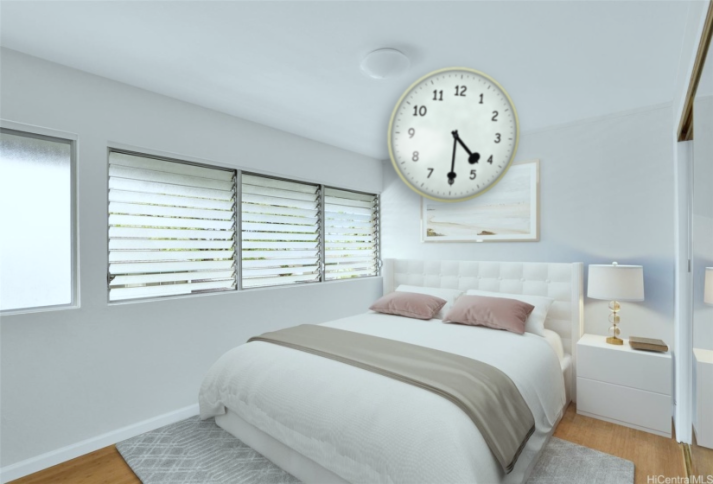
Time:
h=4 m=30
